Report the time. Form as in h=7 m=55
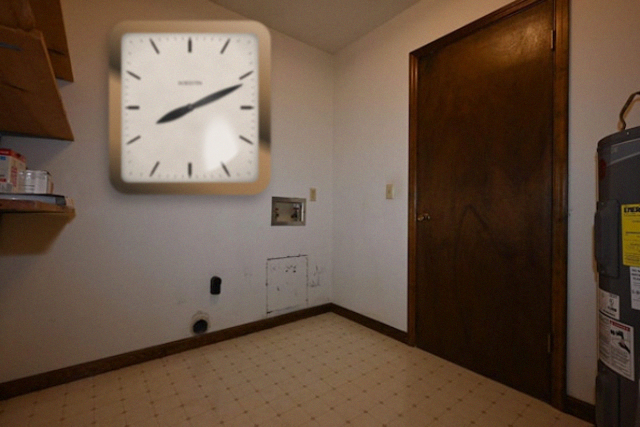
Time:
h=8 m=11
